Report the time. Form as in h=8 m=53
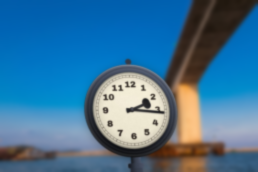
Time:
h=2 m=16
